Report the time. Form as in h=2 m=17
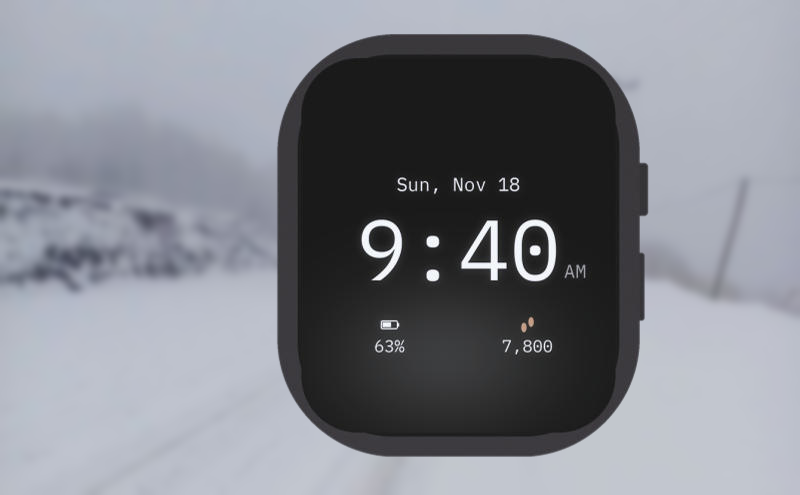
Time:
h=9 m=40
